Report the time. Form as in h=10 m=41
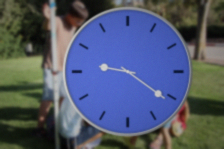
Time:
h=9 m=21
